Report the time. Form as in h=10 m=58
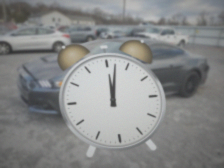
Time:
h=12 m=2
